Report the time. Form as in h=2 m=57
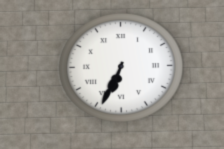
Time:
h=6 m=34
